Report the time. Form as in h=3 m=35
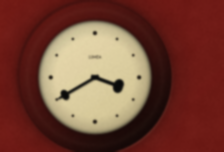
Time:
h=3 m=40
